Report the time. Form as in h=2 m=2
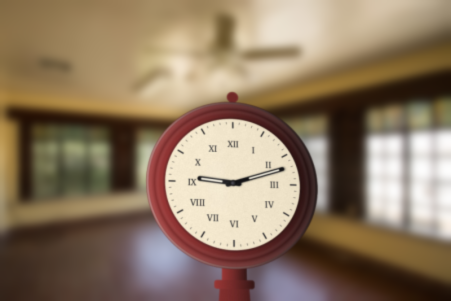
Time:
h=9 m=12
